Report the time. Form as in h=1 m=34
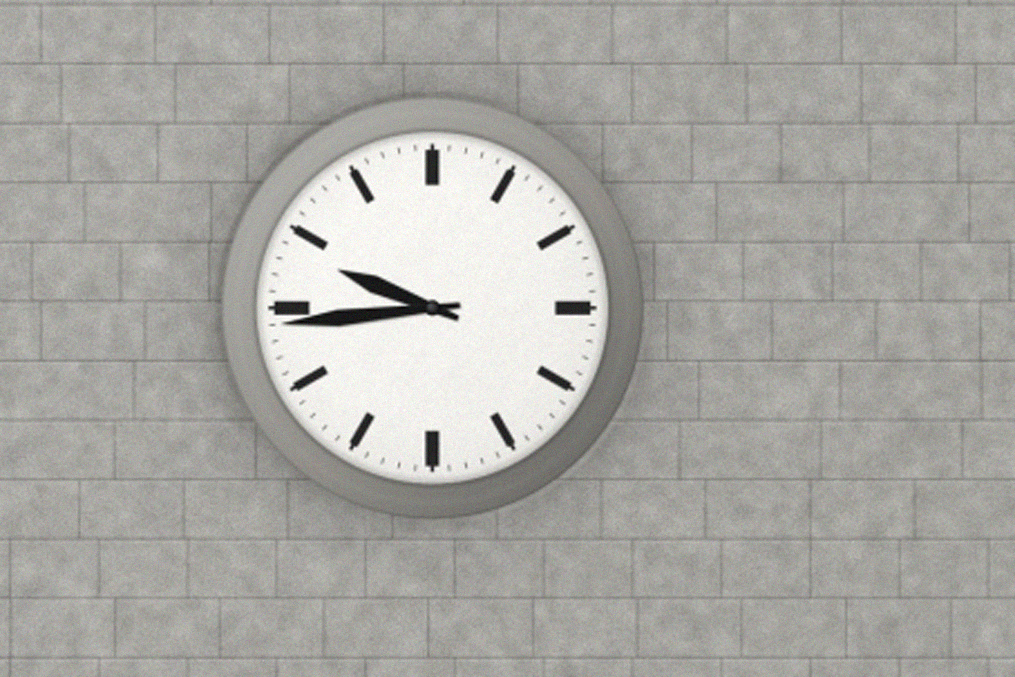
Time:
h=9 m=44
